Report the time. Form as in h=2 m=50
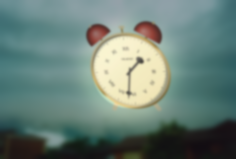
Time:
h=1 m=32
